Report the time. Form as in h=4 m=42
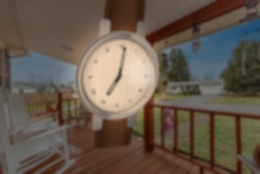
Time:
h=7 m=1
